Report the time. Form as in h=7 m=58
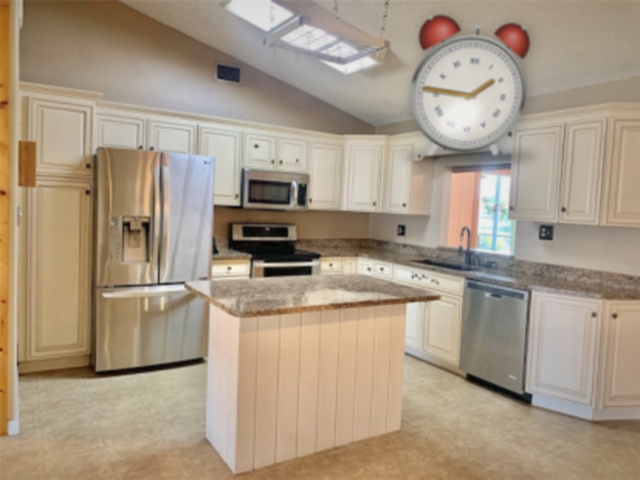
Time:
h=1 m=46
